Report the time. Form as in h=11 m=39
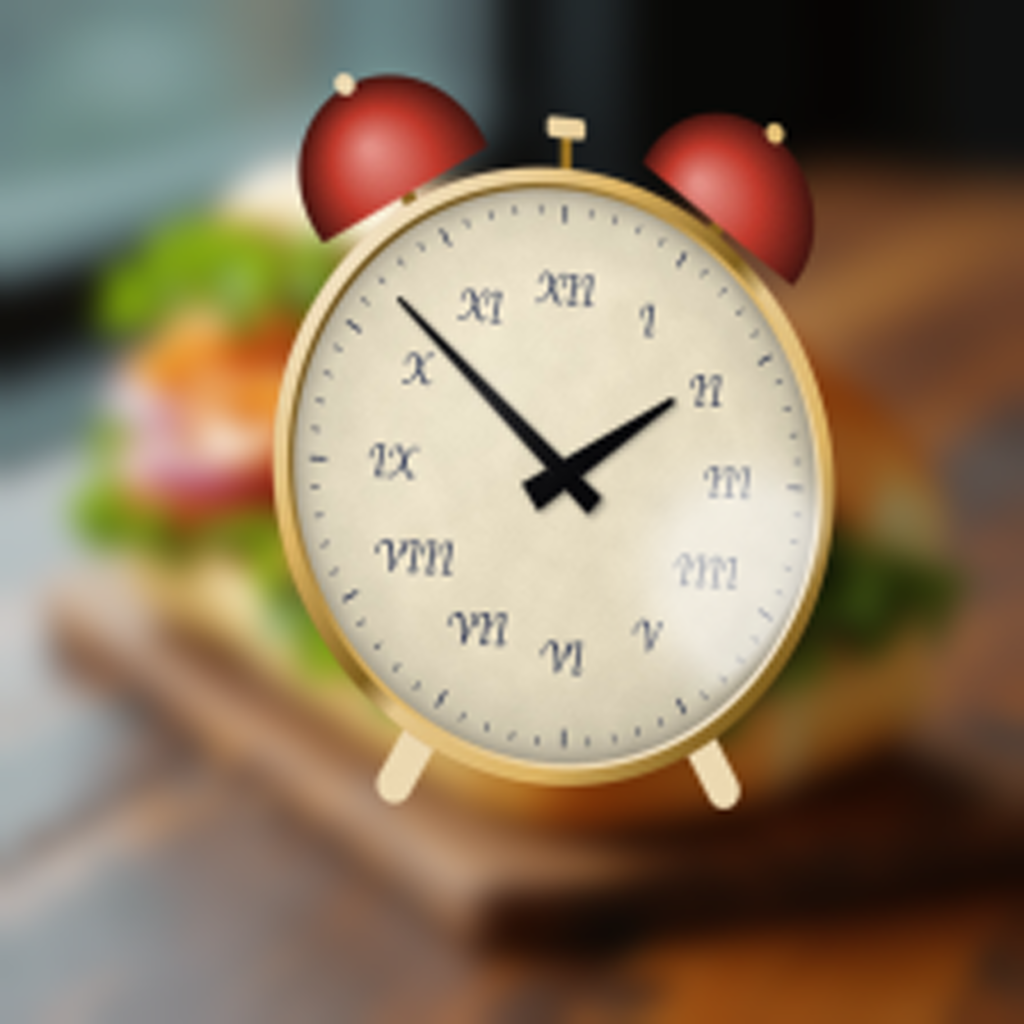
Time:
h=1 m=52
